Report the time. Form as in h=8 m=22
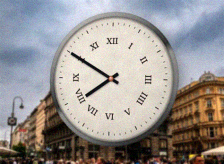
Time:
h=7 m=50
